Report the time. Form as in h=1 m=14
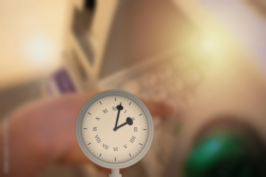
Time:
h=2 m=2
